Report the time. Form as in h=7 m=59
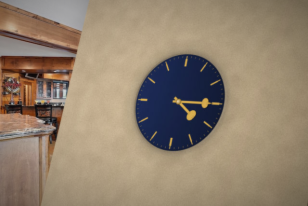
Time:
h=4 m=15
